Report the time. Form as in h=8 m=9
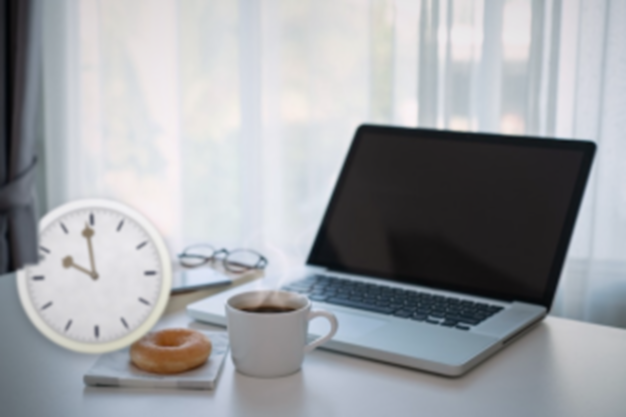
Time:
h=9 m=59
